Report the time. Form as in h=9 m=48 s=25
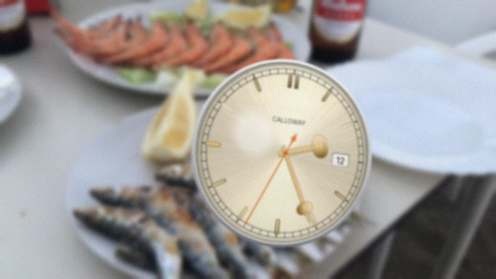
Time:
h=2 m=25 s=34
